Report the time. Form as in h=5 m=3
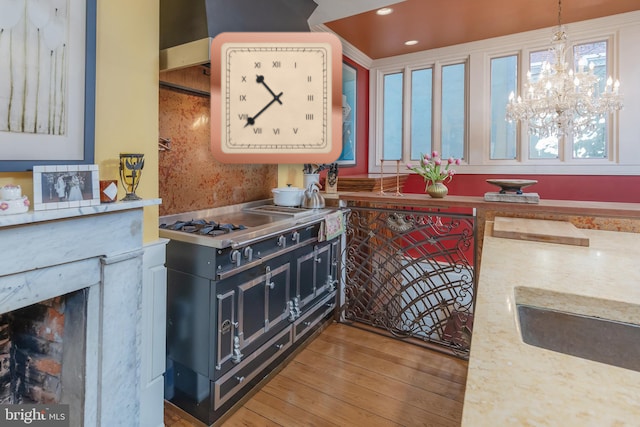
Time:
h=10 m=38
